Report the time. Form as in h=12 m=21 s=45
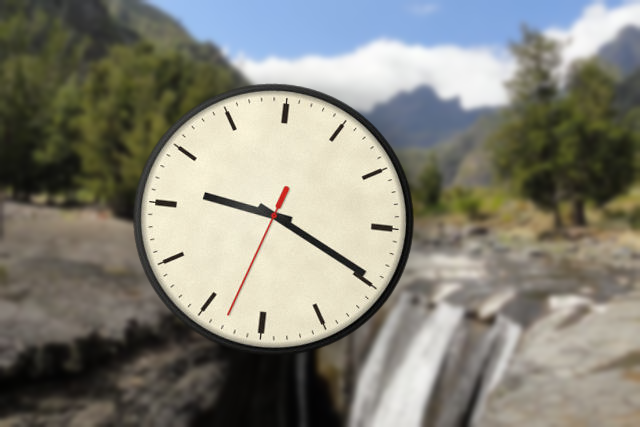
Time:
h=9 m=19 s=33
